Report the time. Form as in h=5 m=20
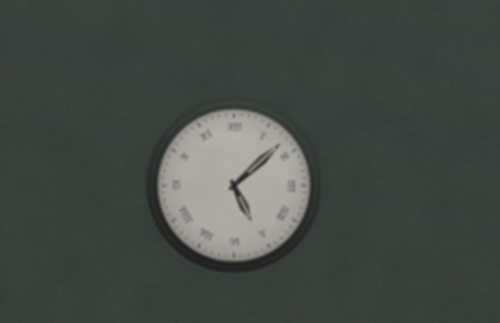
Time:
h=5 m=8
